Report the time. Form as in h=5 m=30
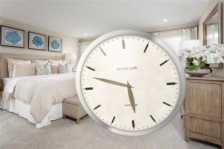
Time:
h=5 m=48
